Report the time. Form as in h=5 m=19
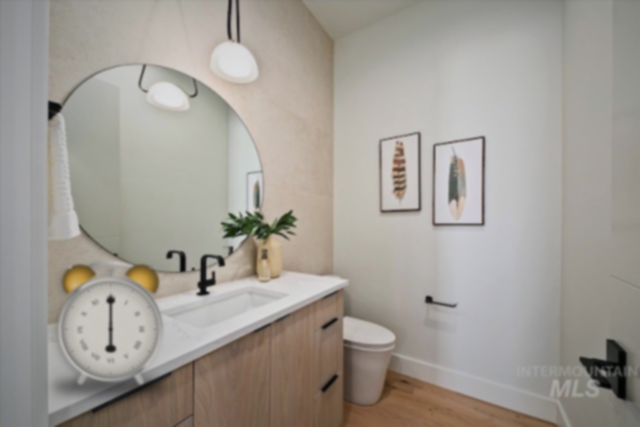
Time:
h=6 m=0
